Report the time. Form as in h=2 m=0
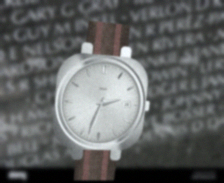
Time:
h=2 m=33
